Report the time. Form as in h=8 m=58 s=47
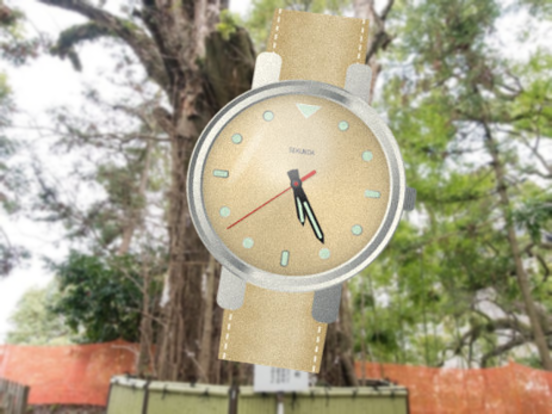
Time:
h=5 m=24 s=38
